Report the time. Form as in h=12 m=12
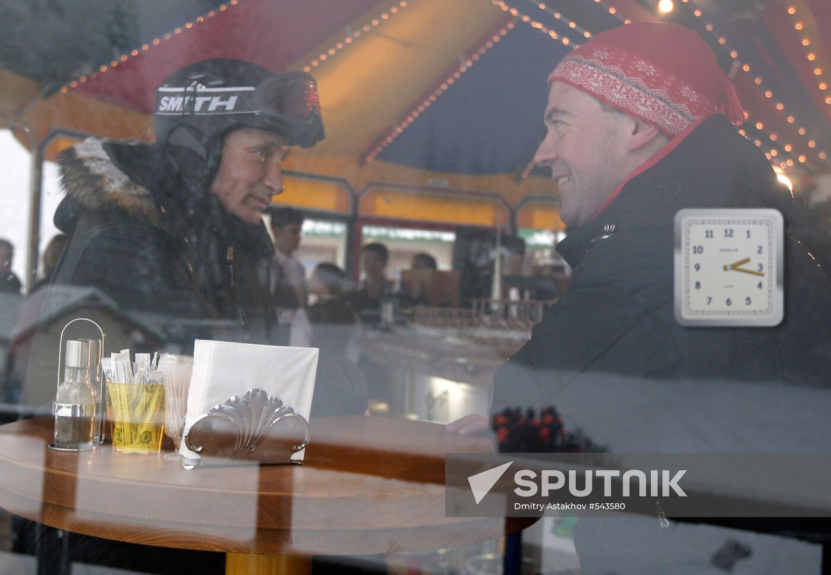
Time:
h=2 m=17
